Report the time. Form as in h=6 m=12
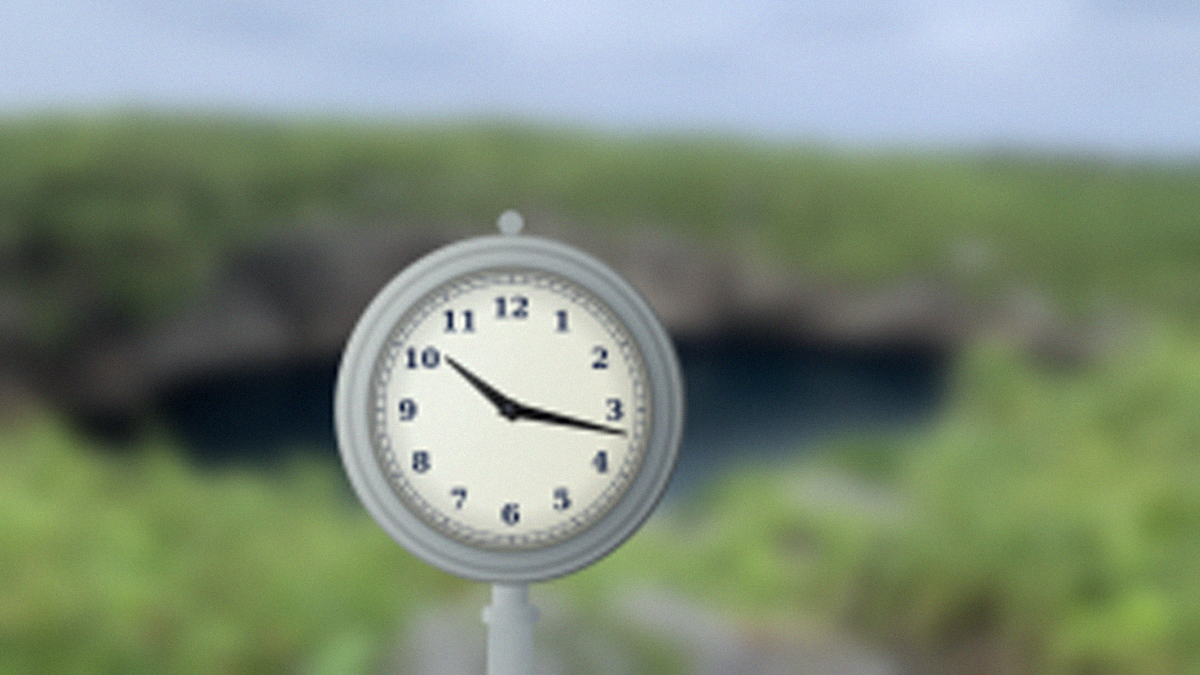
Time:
h=10 m=17
